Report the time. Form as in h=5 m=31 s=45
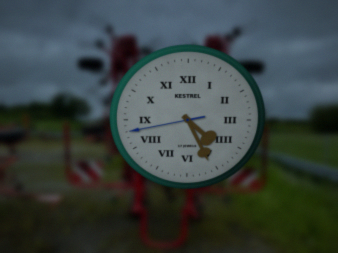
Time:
h=4 m=25 s=43
